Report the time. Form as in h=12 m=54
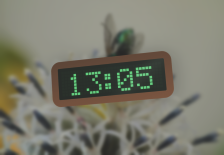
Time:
h=13 m=5
